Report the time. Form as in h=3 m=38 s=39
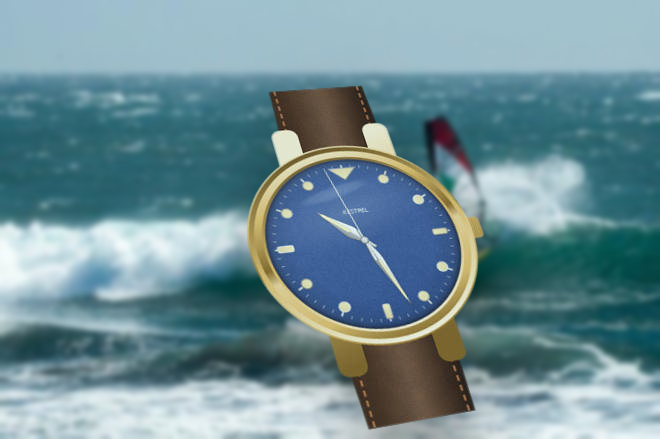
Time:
h=10 m=26 s=58
